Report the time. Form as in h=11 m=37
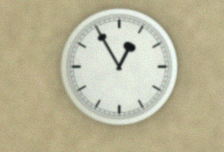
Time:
h=12 m=55
